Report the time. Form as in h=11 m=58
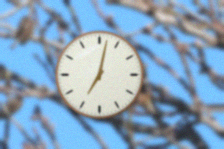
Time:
h=7 m=2
